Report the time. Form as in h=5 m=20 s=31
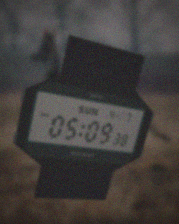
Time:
h=5 m=9 s=38
